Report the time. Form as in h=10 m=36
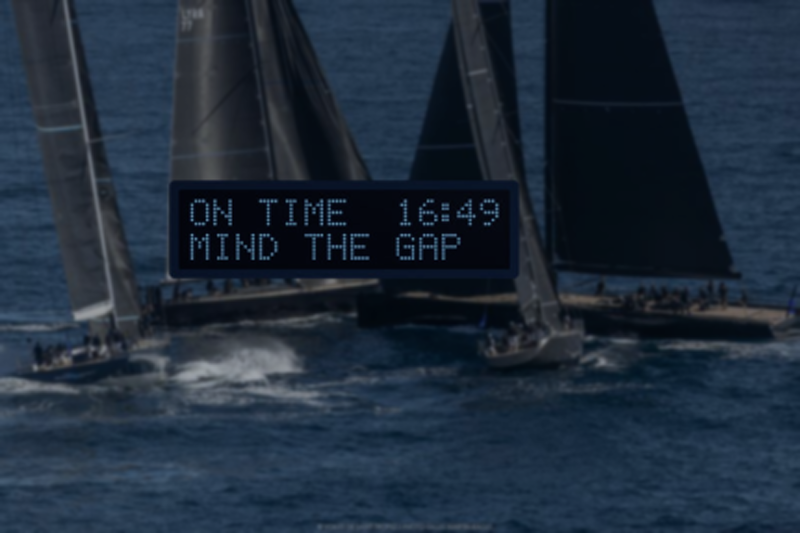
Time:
h=16 m=49
